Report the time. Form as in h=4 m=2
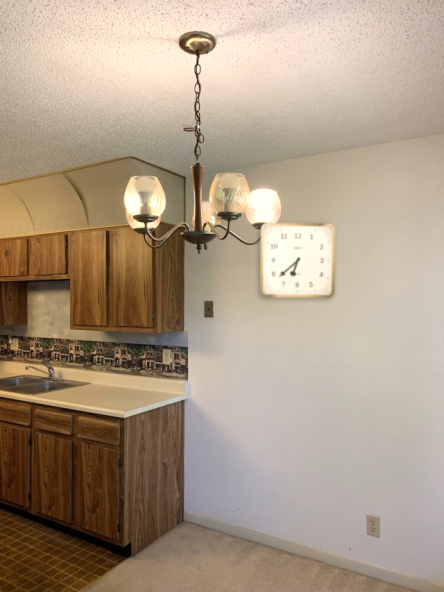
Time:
h=6 m=38
